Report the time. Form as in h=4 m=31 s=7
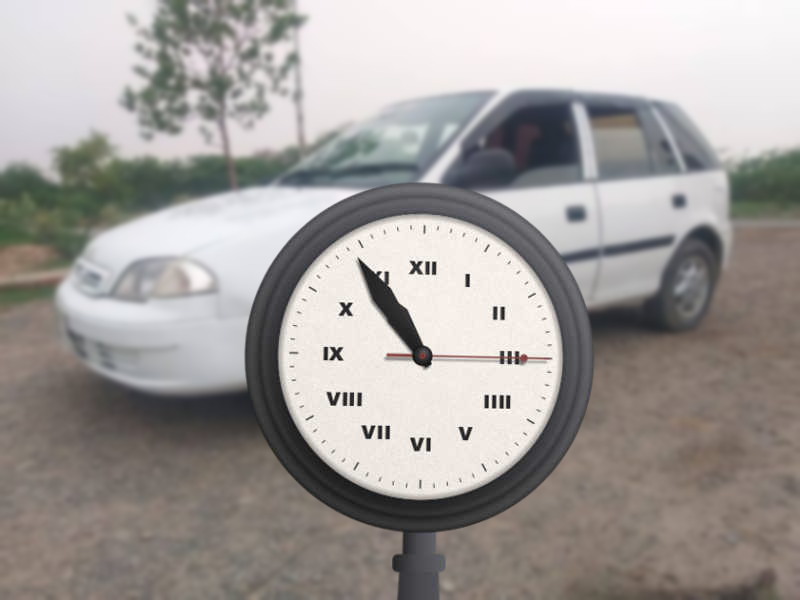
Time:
h=10 m=54 s=15
